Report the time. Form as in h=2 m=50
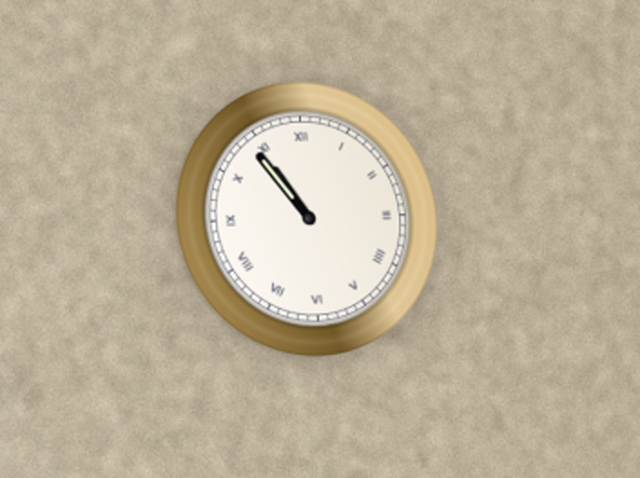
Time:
h=10 m=54
